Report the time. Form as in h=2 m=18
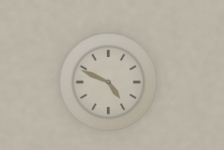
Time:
h=4 m=49
